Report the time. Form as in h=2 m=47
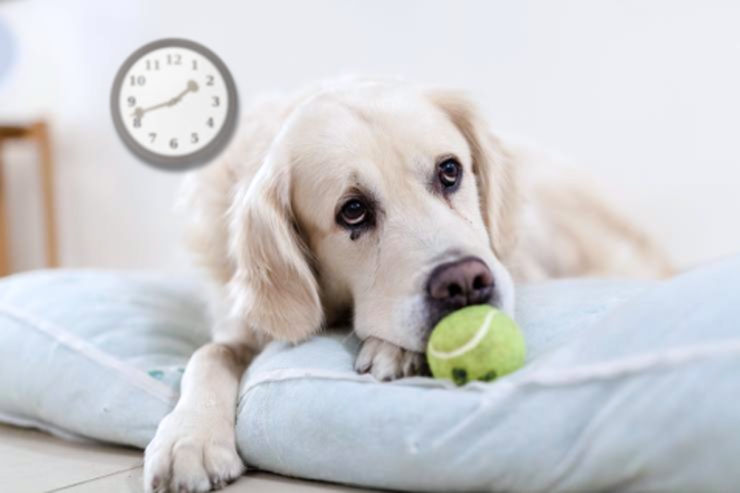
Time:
h=1 m=42
